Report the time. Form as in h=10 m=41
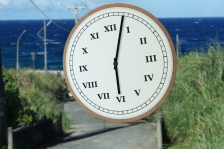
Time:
h=6 m=3
